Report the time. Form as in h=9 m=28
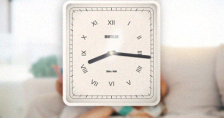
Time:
h=8 m=16
